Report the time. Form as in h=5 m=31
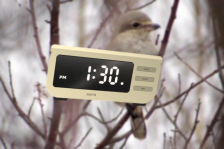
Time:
h=1 m=30
